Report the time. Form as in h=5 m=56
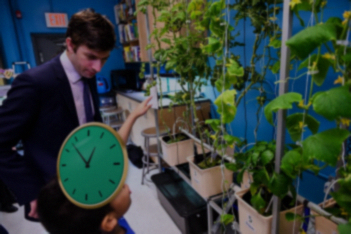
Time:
h=12 m=53
